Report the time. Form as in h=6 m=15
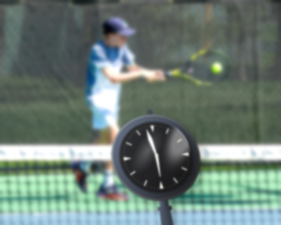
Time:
h=5 m=58
